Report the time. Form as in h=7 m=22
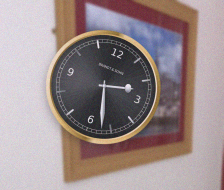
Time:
h=2 m=27
